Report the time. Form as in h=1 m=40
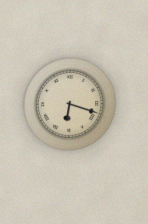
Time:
h=6 m=18
